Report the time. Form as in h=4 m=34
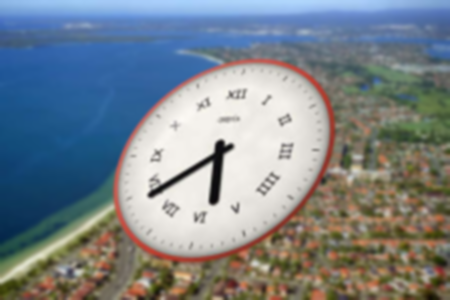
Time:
h=5 m=39
